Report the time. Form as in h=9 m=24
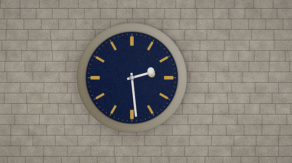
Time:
h=2 m=29
